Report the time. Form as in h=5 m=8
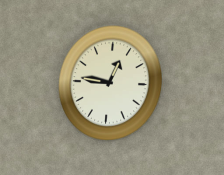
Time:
h=12 m=46
